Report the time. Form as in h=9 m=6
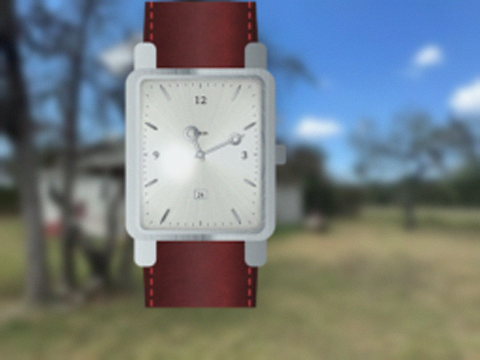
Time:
h=11 m=11
